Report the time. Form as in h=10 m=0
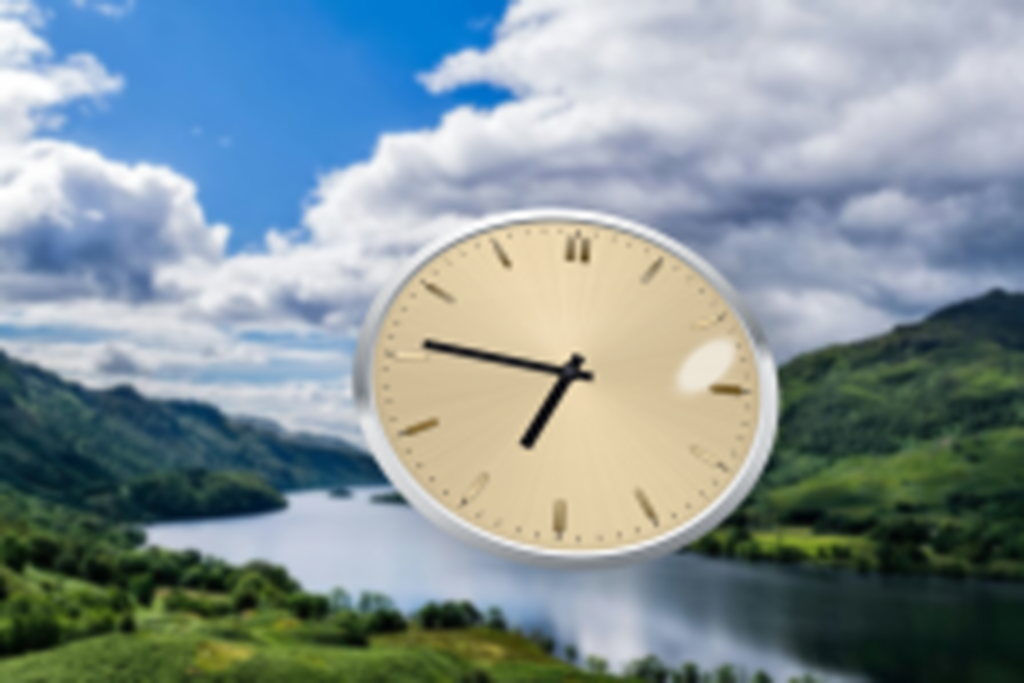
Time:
h=6 m=46
